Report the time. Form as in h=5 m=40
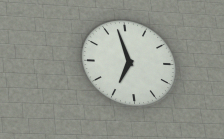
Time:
h=6 m=58
